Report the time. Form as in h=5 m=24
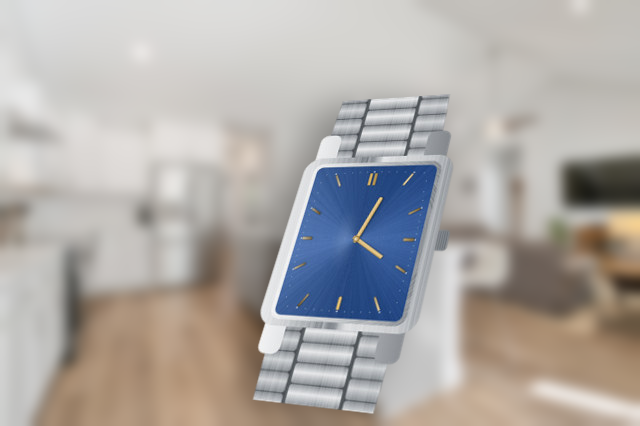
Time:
h=4 m=3
